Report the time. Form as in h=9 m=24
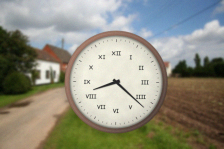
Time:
h=8 m=22
